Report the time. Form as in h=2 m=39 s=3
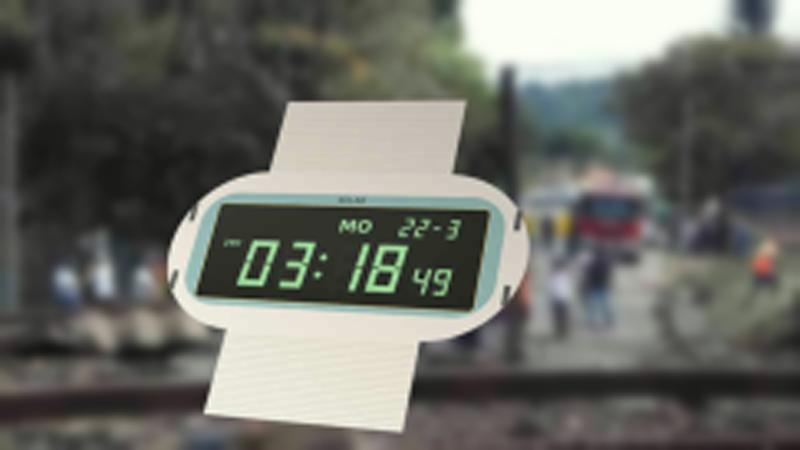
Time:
h=3 m=18 s=49
